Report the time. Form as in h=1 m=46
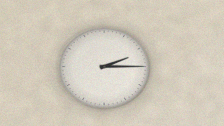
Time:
h=2 m=15
